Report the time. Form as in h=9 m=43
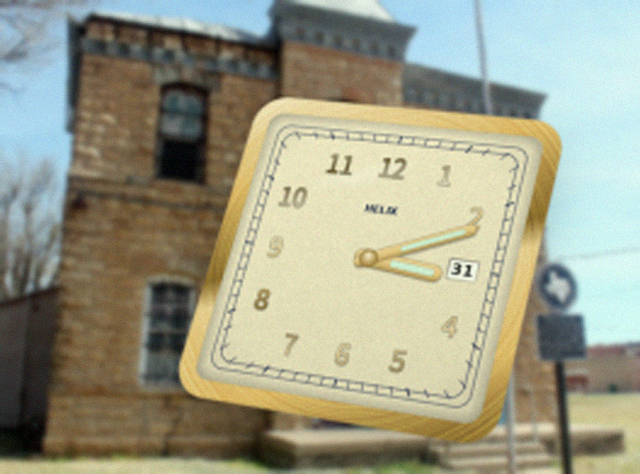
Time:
h=3 m=11
